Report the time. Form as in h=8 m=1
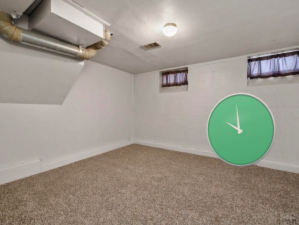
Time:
h=9 m=59
